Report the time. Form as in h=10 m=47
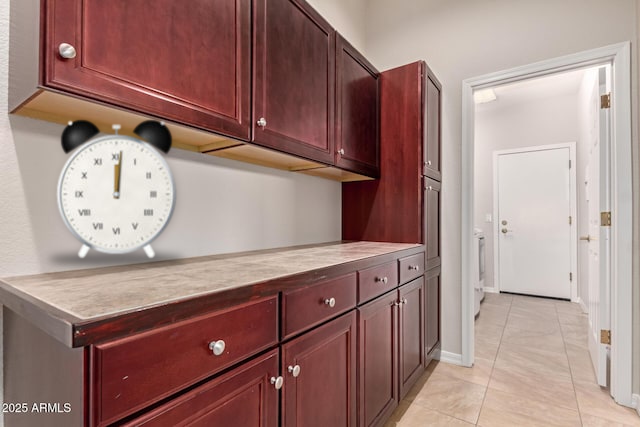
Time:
h=12 m=1
